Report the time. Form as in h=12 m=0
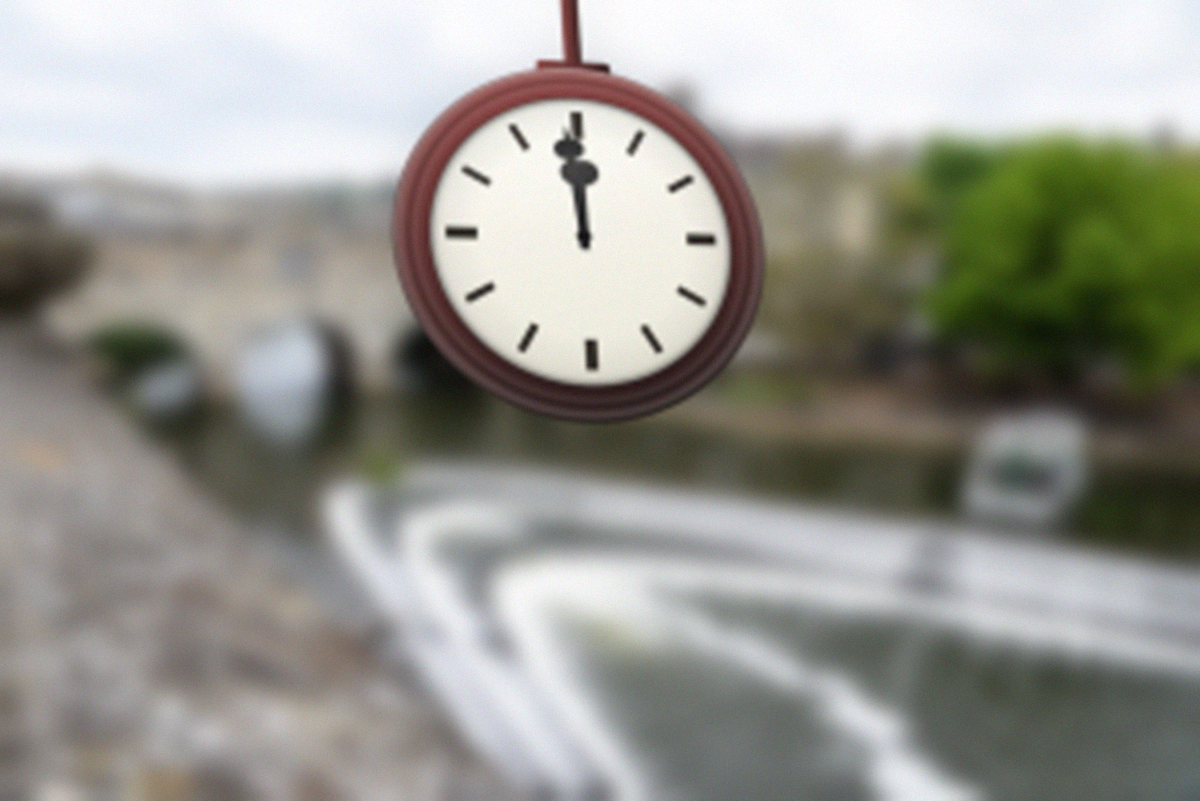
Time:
h=11 m=59
